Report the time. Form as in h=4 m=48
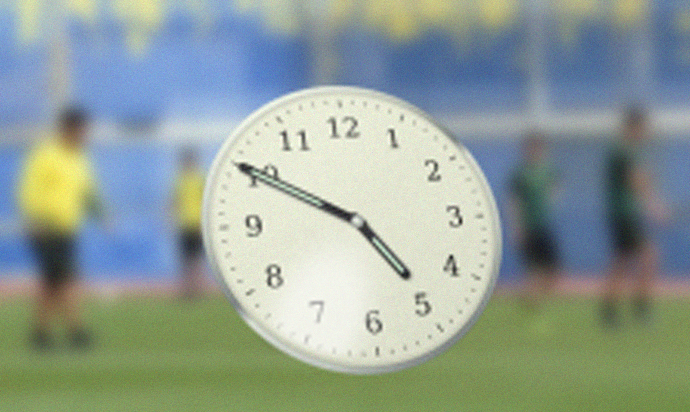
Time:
h=4 m=50
